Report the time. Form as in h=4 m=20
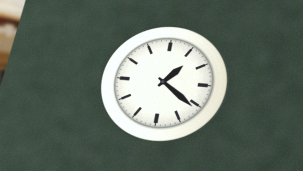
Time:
h=1 m=21
